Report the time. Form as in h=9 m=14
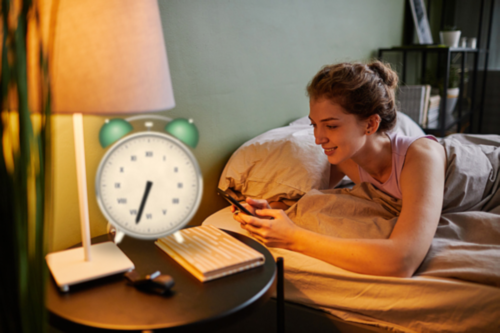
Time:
h=6 m=33
